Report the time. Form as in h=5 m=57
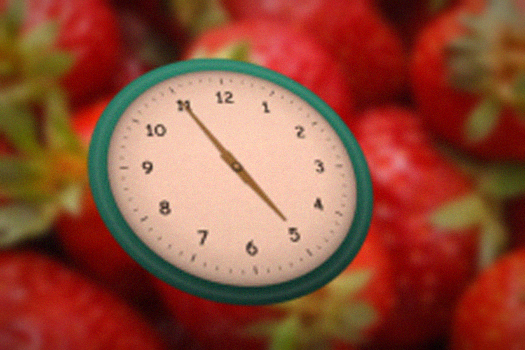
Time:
h=4 m=55
